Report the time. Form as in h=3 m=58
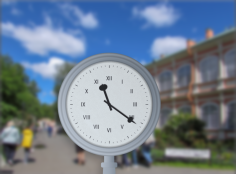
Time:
h=11 m=21
